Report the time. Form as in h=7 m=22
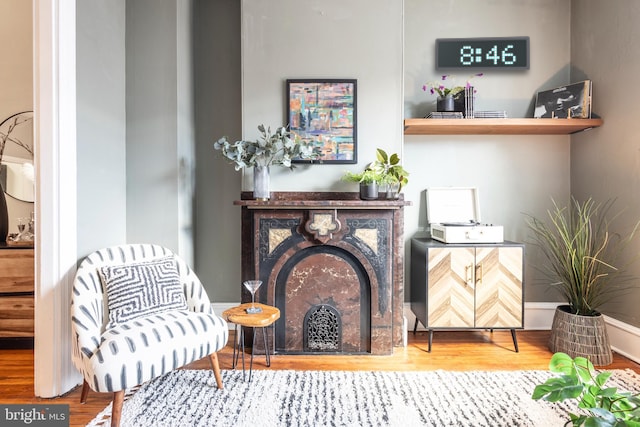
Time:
h=8 m=46
